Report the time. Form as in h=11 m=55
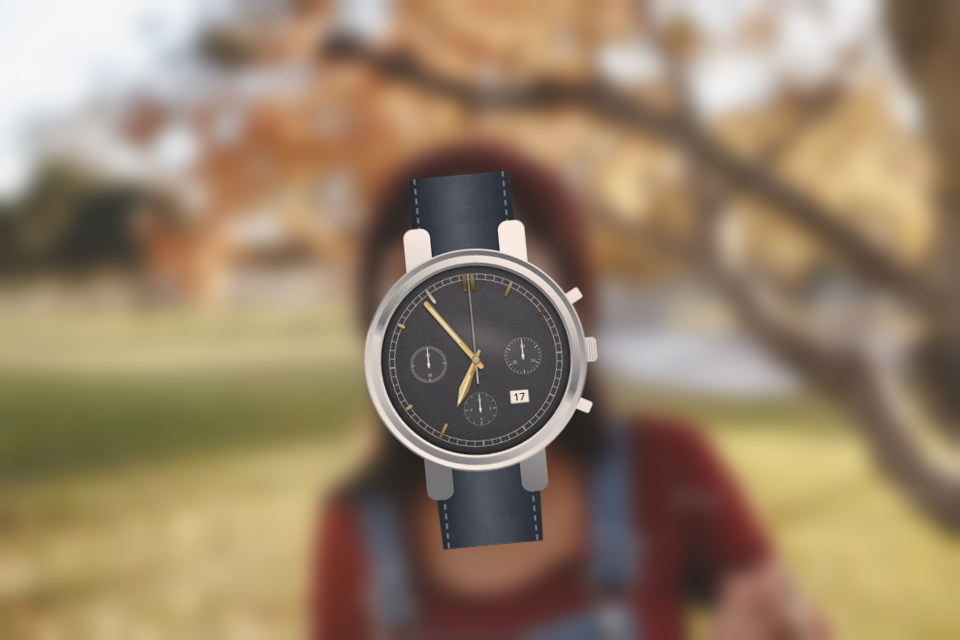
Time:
h=6 m=54
